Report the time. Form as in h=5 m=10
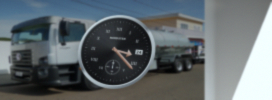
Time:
h=3 m=22
